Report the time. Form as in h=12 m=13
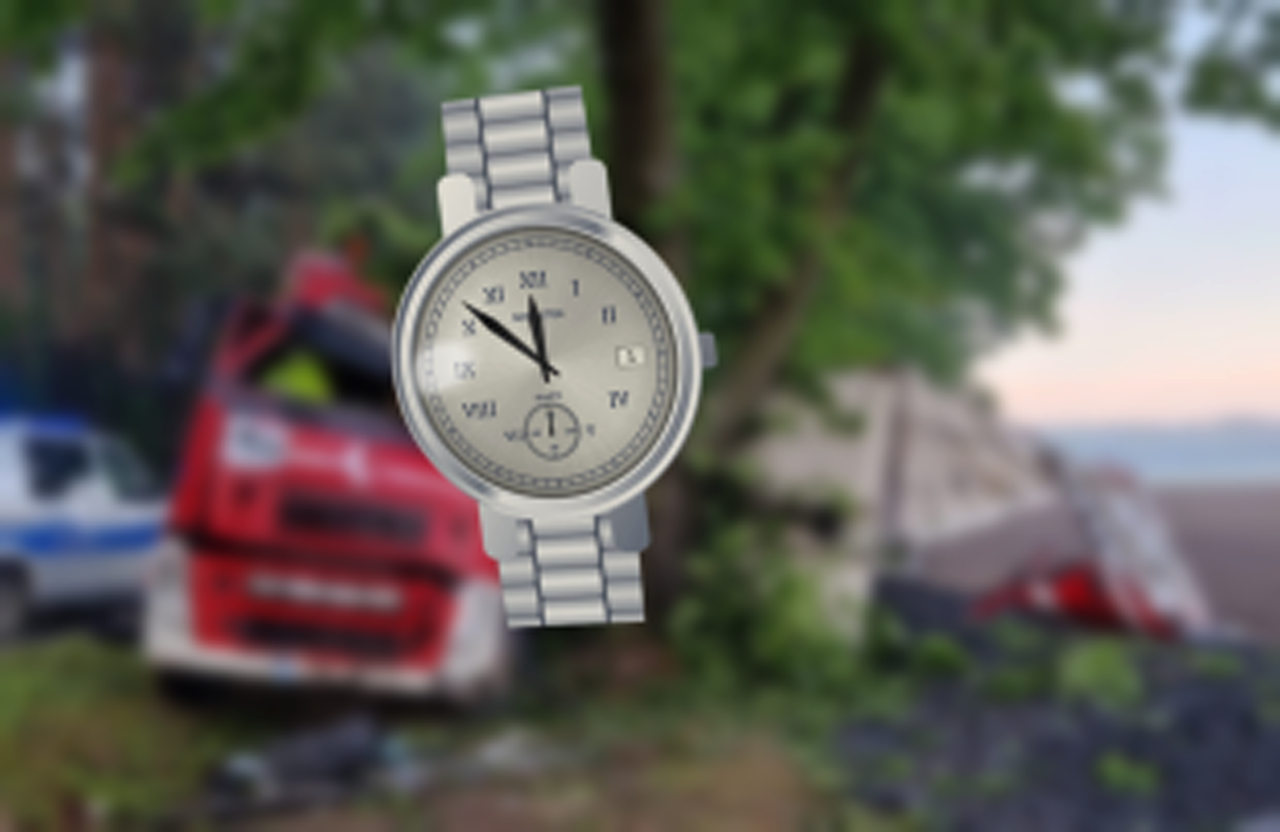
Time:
h=11 m=52
